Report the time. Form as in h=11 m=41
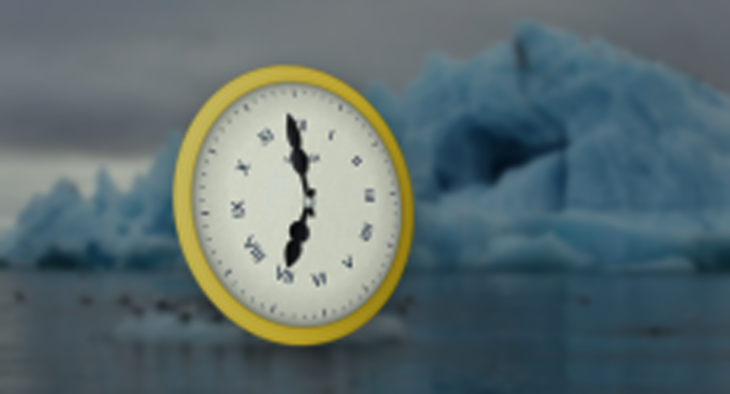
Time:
h=6 m=59
